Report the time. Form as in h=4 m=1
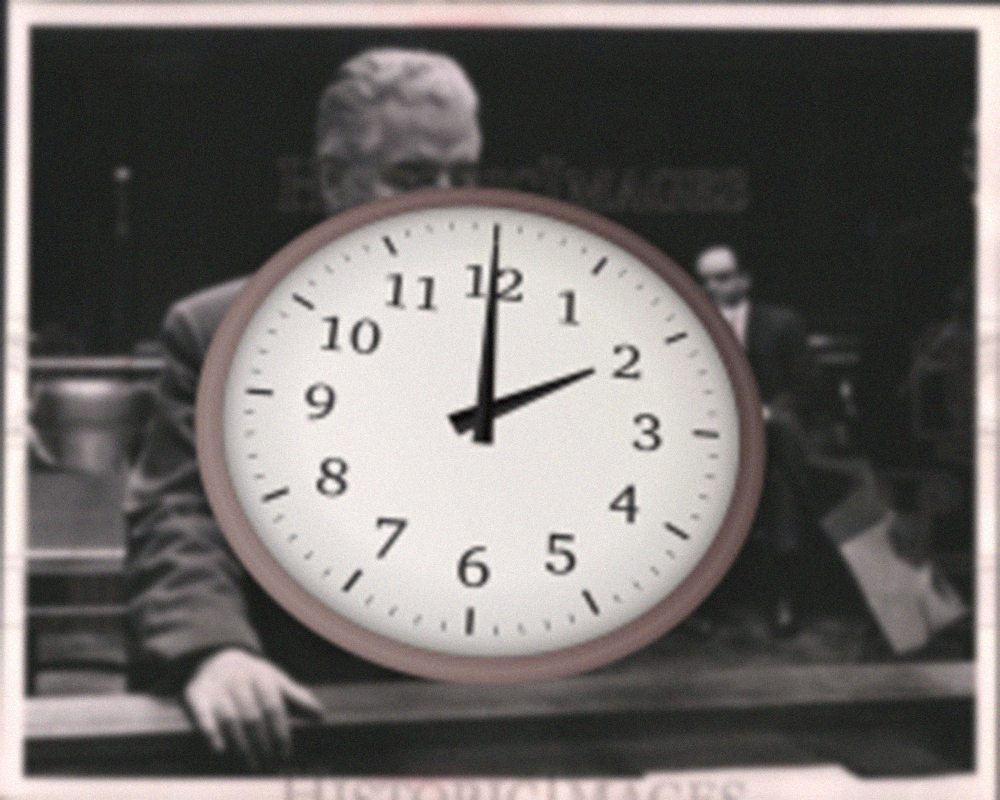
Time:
h=2 m=0
